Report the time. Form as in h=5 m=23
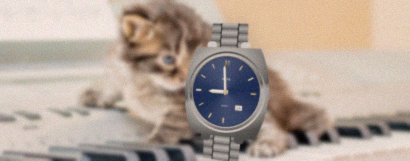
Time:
h=8 m=59
